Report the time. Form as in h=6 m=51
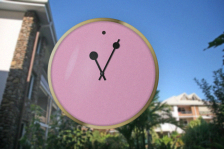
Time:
h=11 m=4
